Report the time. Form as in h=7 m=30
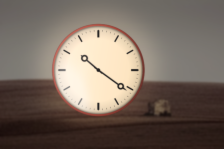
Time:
h=10 m=21
